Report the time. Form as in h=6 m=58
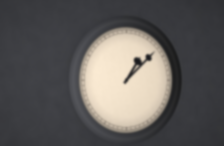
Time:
h=1 m=8
